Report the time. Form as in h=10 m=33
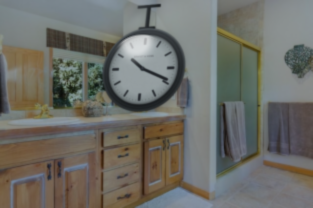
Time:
h=10 m=19
